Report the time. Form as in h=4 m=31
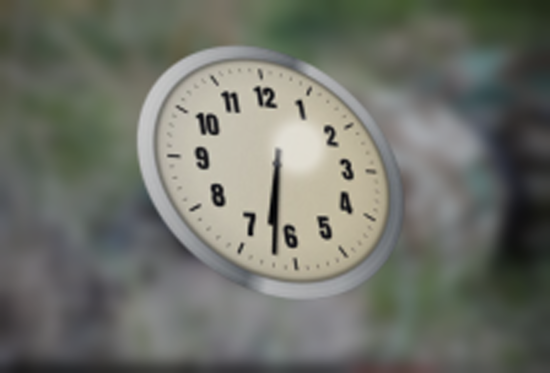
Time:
h=6 m=32
